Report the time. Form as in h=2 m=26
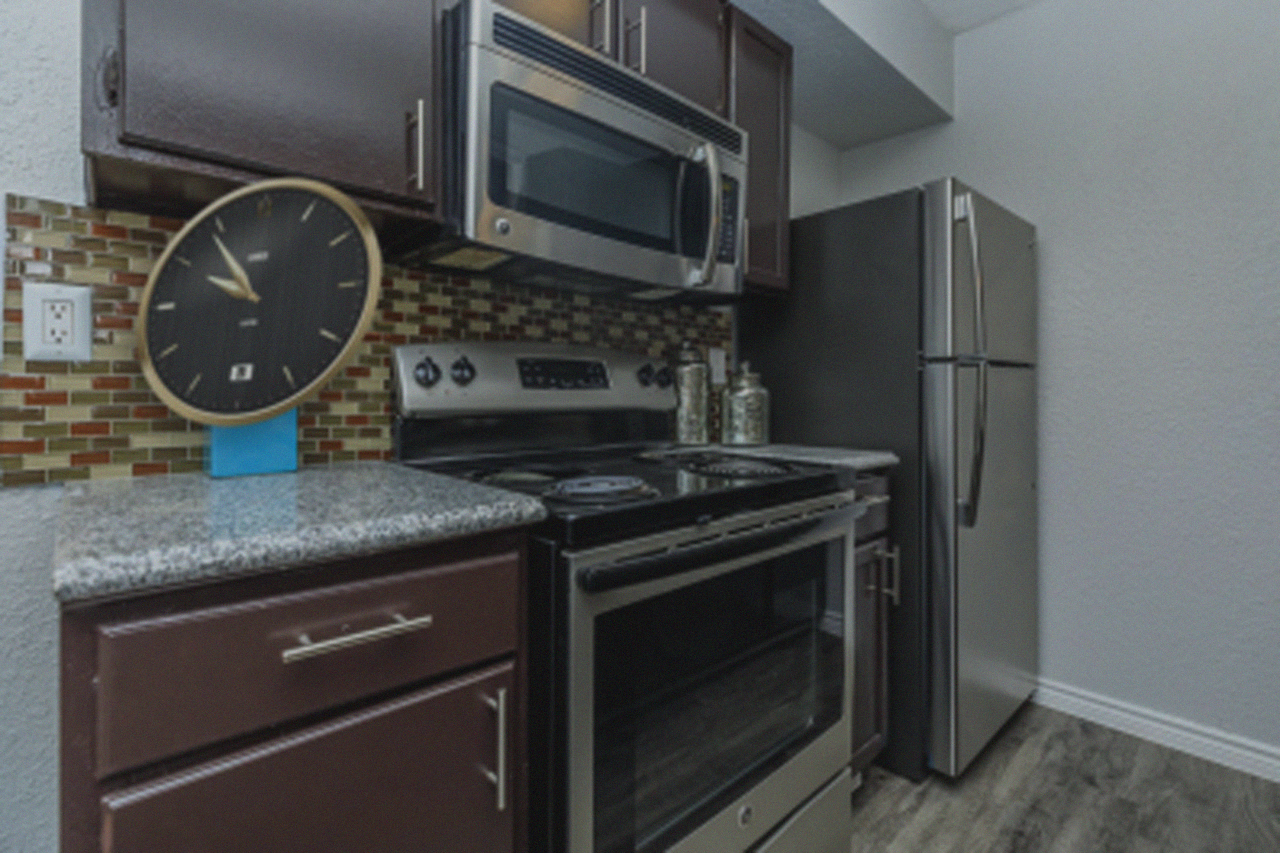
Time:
h=9 m=54
